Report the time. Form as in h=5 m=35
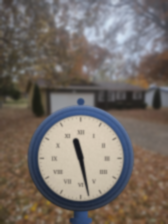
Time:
h=11 m=28
